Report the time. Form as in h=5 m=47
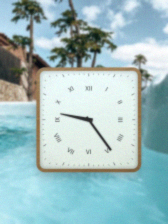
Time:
h=9 m=24
